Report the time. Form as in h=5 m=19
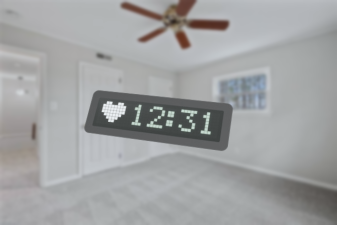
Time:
h=12 m=31
